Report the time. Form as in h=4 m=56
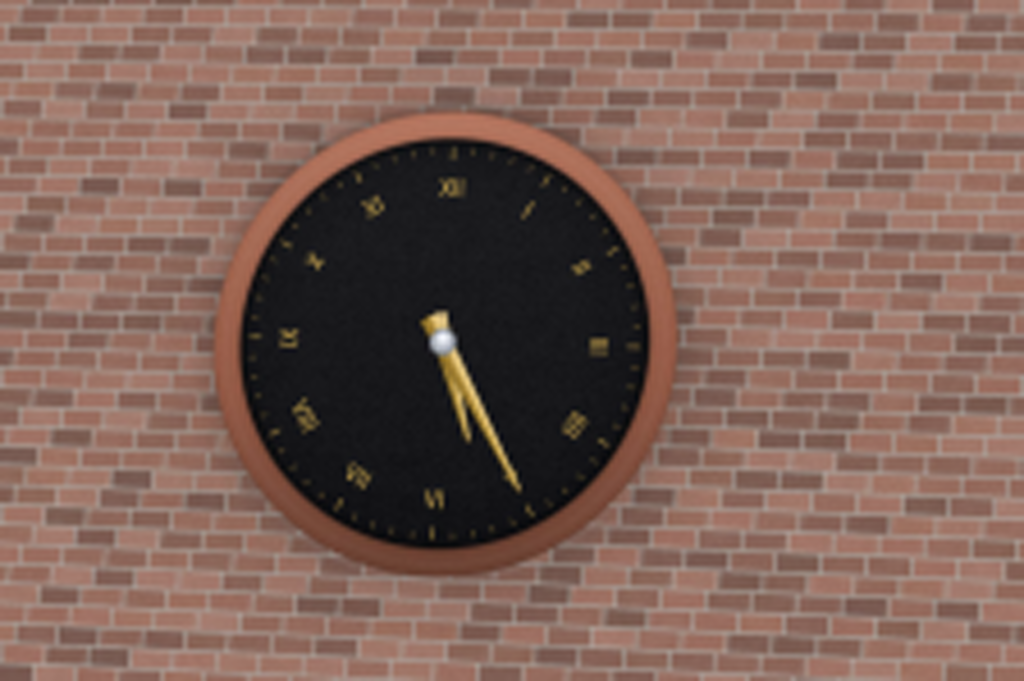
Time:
h=5 m=25
